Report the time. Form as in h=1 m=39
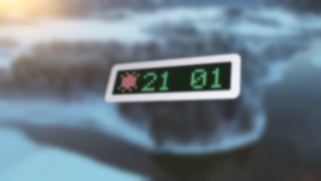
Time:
h=21 m=1
